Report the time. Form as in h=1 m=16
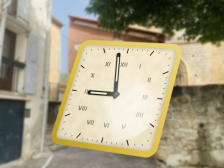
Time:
h=8 m=58
